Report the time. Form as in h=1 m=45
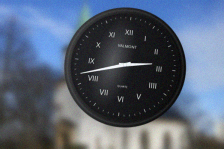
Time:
h=2 m=42
